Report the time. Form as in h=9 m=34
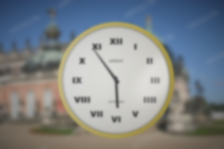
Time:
h=5 m=54
